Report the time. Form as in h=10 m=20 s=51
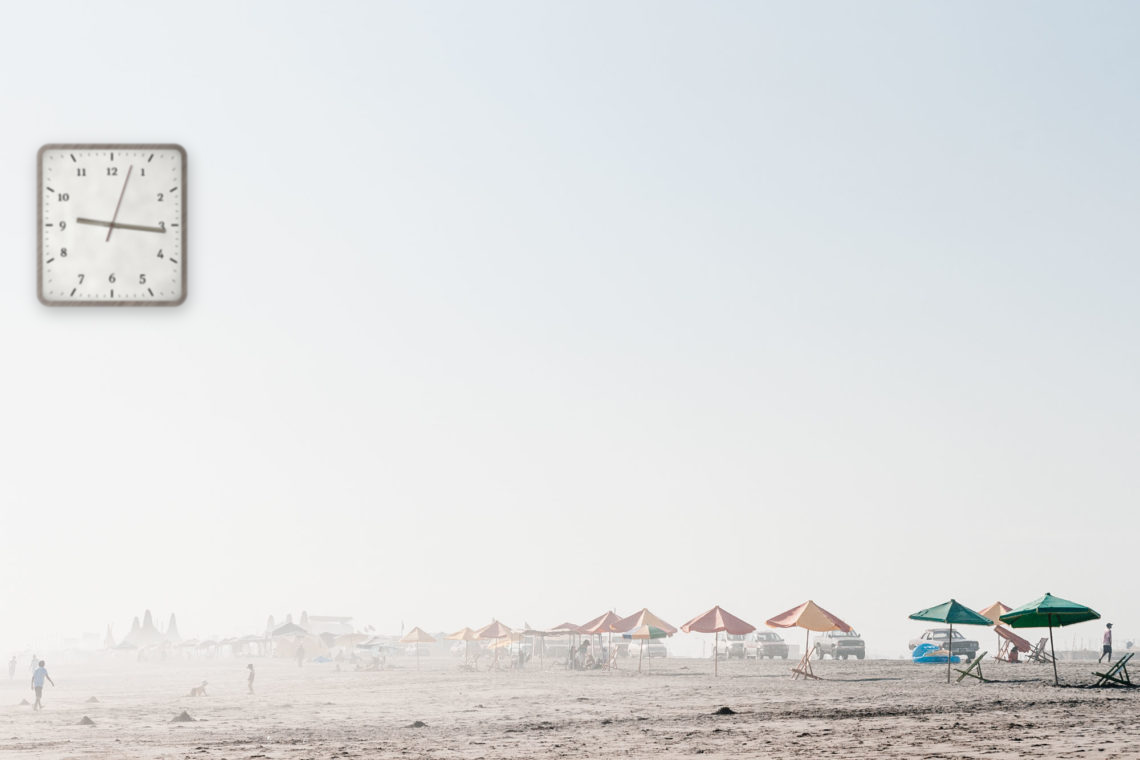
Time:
h=9 m=16 s=3
